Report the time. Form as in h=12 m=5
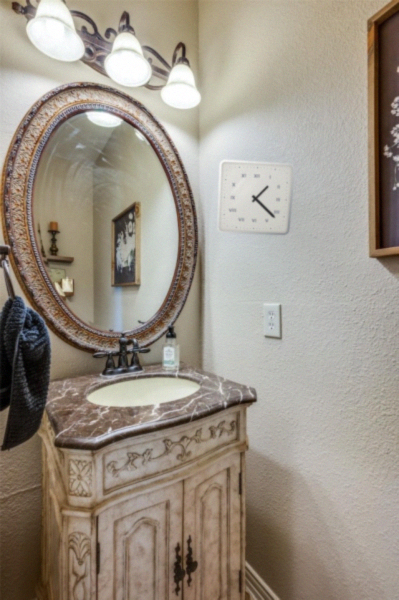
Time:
h=1 m=22
